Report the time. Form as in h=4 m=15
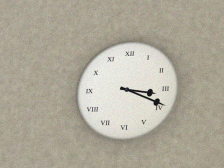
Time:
h=3 m=19
